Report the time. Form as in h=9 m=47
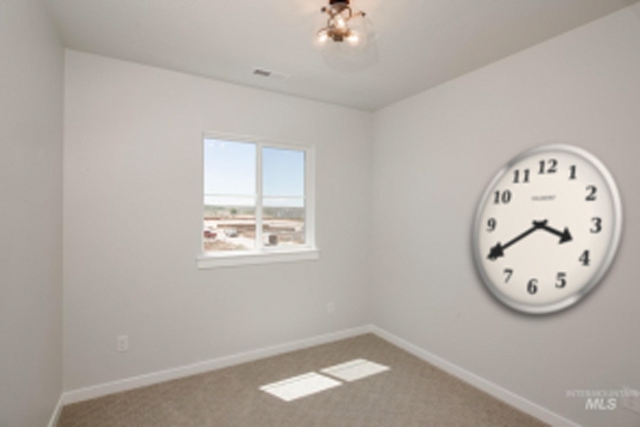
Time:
h=3 m=40
